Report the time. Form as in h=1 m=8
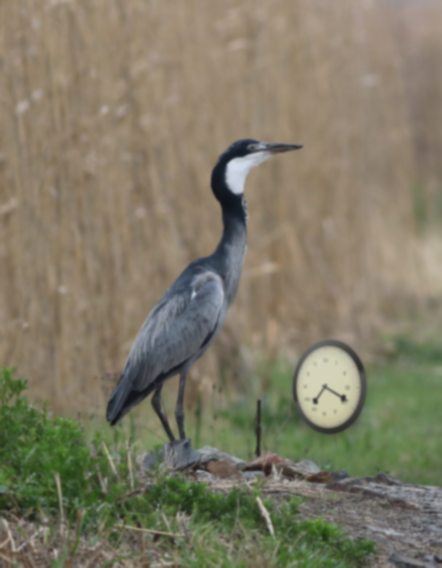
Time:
h=7 m=19
